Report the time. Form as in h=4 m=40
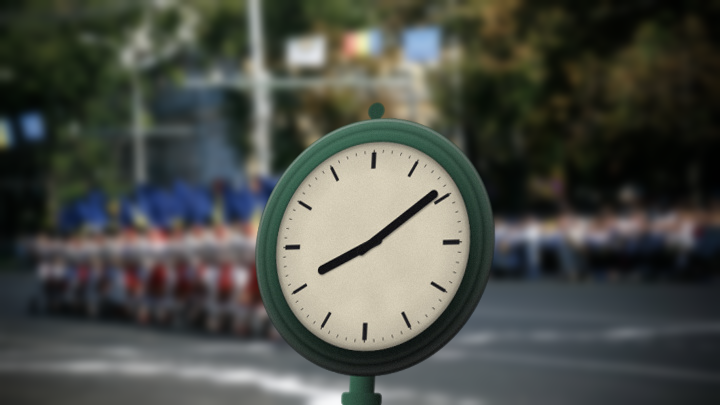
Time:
h=8 m=9
